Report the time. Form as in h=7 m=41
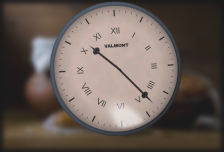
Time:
h=10 m=23
